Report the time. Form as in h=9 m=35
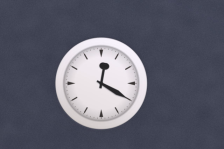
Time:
h=12 m=20
